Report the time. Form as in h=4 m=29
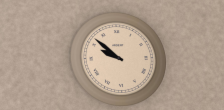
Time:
h=9 m=52
